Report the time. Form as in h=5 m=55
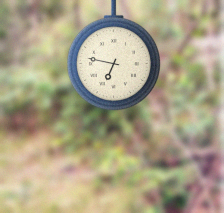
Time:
h=6 m=47
